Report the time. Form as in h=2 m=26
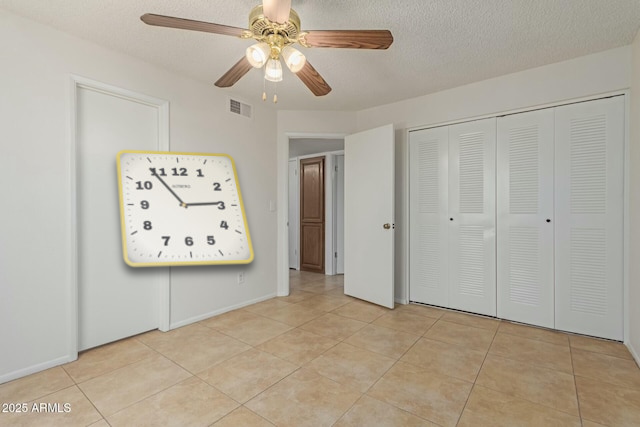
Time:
h=2 m=54
